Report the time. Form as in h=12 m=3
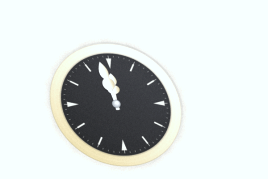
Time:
h=11 m=58
